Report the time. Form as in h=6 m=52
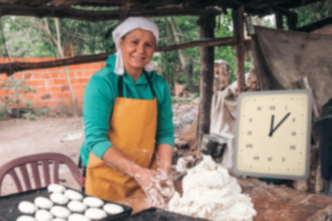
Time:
h=12 m=7
